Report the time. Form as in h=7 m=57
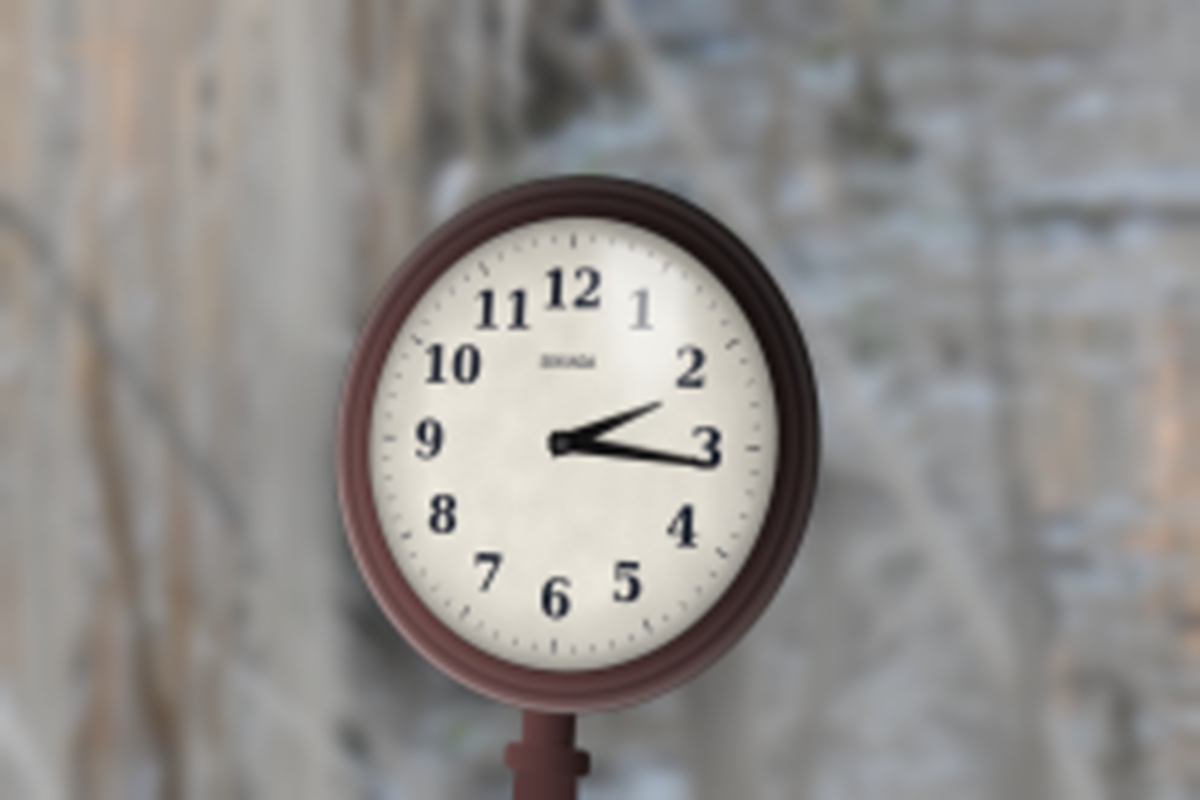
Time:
h=2 m=16
